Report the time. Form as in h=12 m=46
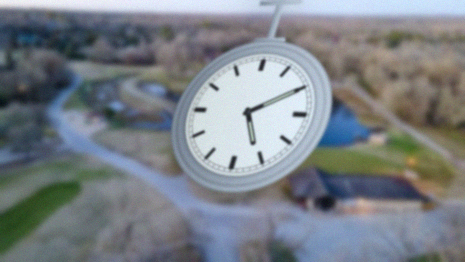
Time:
h=5 m=10
